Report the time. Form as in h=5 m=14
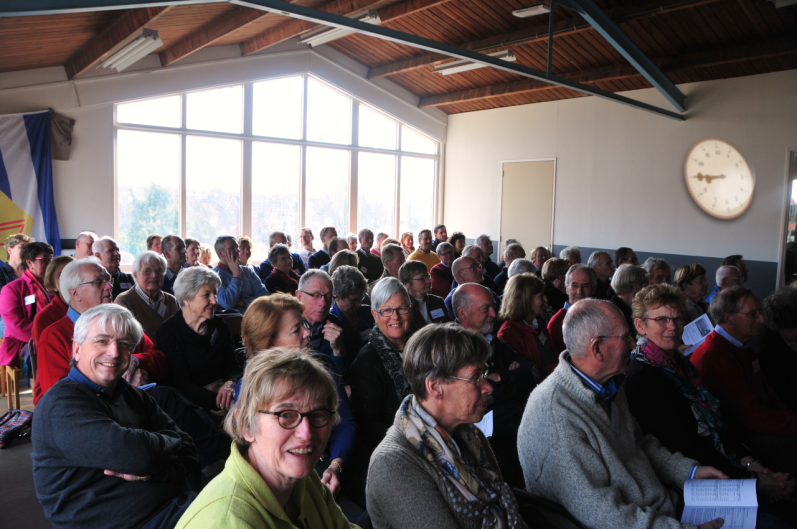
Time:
h=8 m=45
